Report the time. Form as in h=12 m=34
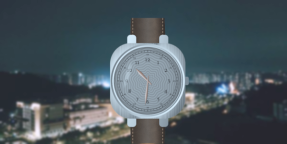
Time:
h=10 m=31
